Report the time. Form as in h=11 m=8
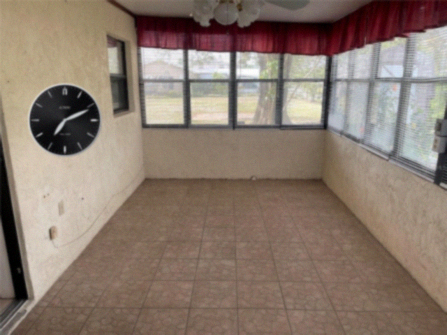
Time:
h=7 m=11
